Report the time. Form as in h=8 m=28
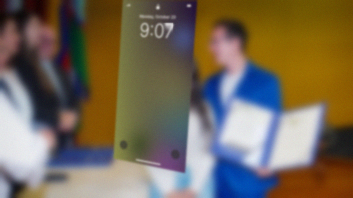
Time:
h=9 m=7
